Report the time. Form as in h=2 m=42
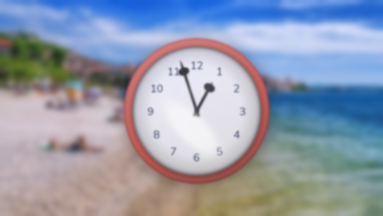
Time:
h=12 m=57
